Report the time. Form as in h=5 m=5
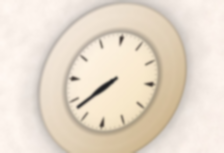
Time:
h=7 m=38
